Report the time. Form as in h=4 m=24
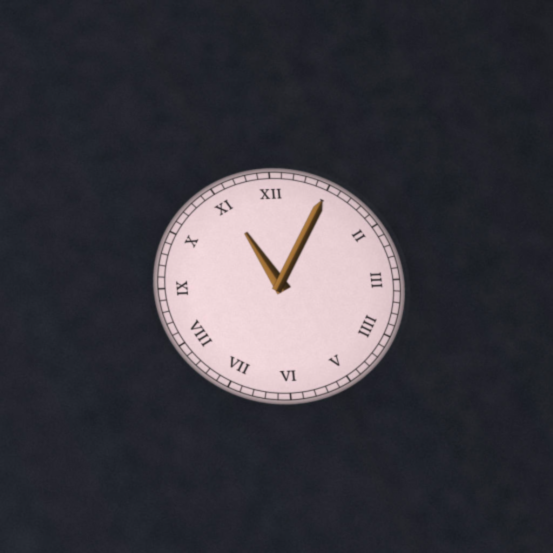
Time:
h=11 m=5
